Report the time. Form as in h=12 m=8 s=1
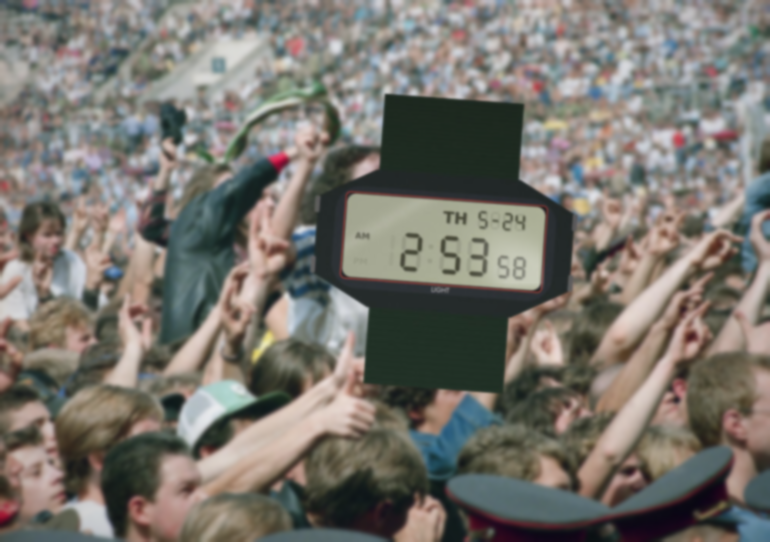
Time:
h=2 m=53 s=58
